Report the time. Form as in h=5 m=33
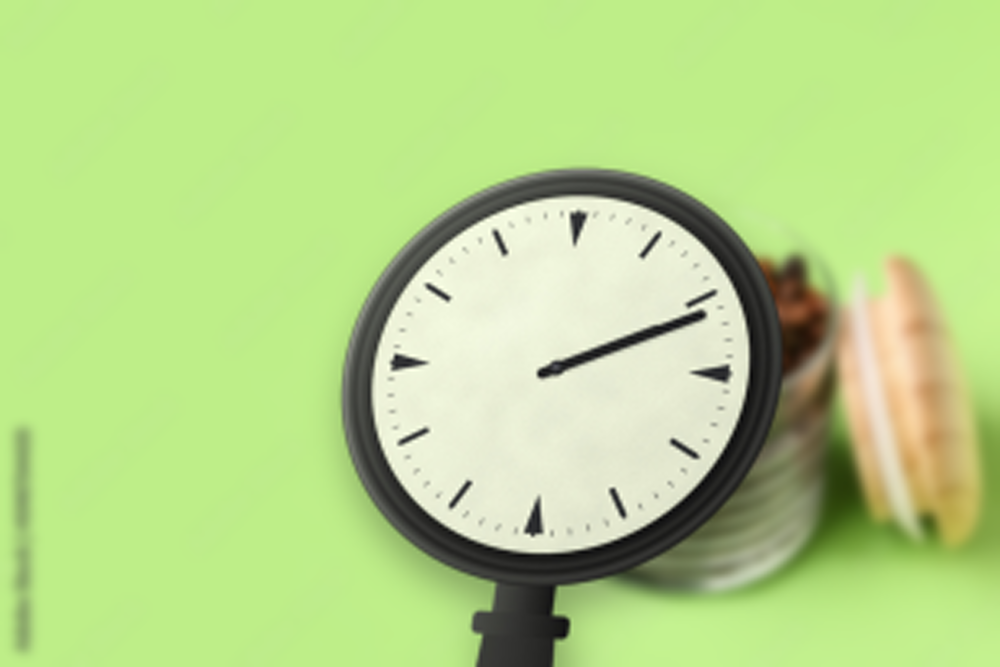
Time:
h=2 m=11
